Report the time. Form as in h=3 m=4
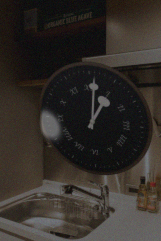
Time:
h=1 m=1
